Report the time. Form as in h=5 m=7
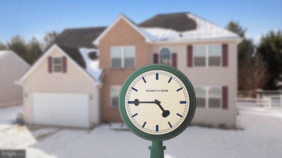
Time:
h=4 m=45
